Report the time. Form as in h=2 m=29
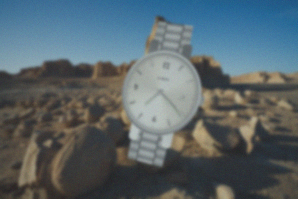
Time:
h=7 m=21
